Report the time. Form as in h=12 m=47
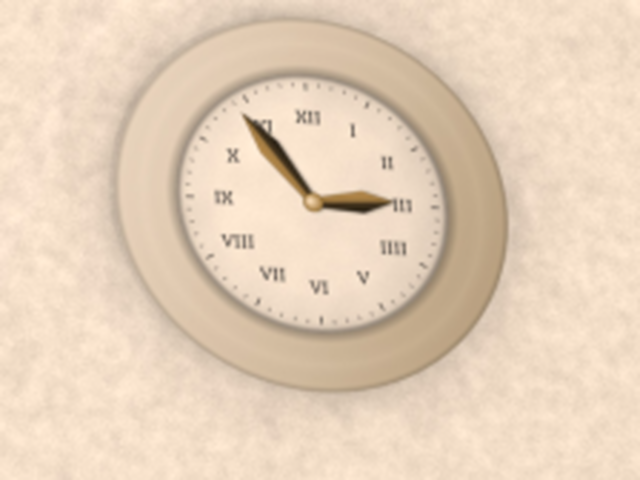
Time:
h=2 m=54
